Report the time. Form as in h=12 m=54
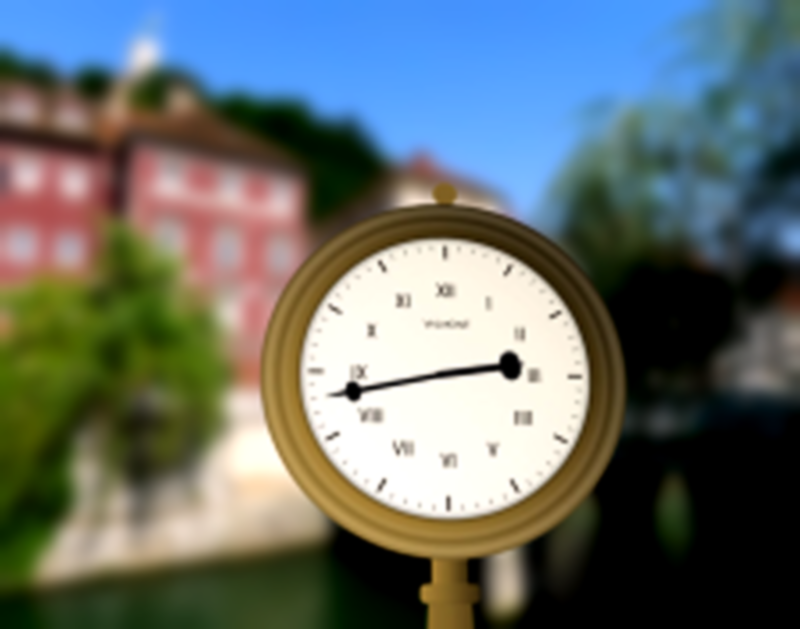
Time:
h=2 m=43
